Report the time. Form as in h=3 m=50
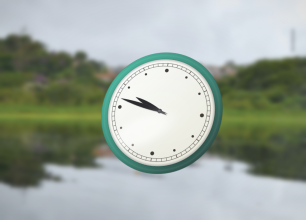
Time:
h=9 m=47
